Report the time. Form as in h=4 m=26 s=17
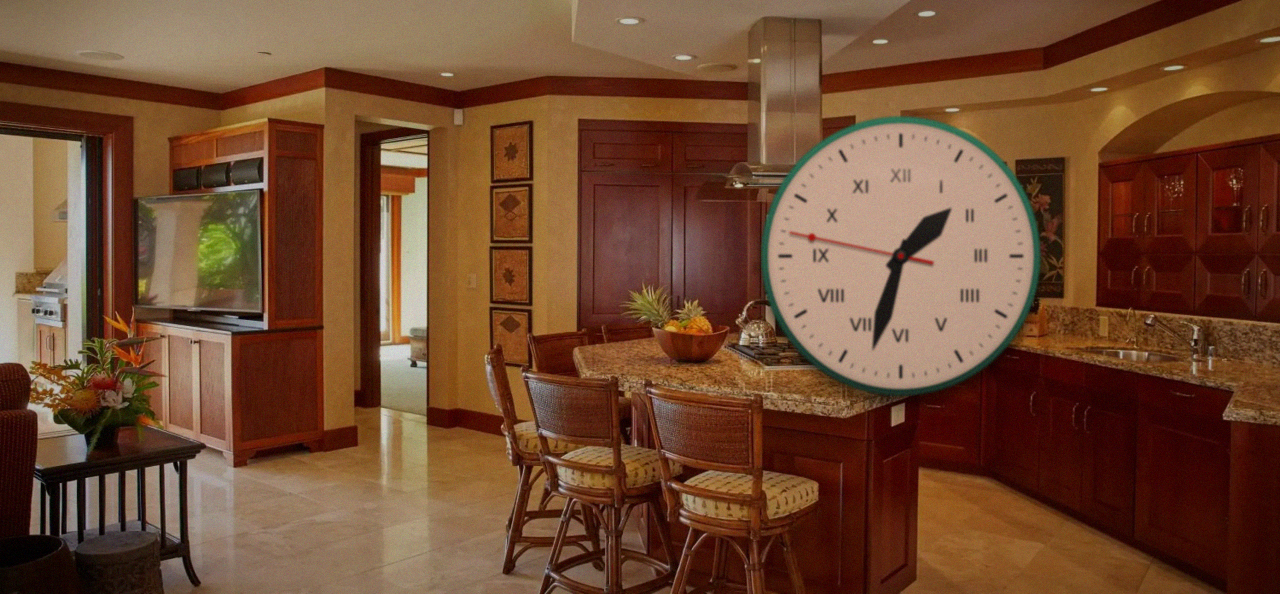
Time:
h=1 m=32 s=47
